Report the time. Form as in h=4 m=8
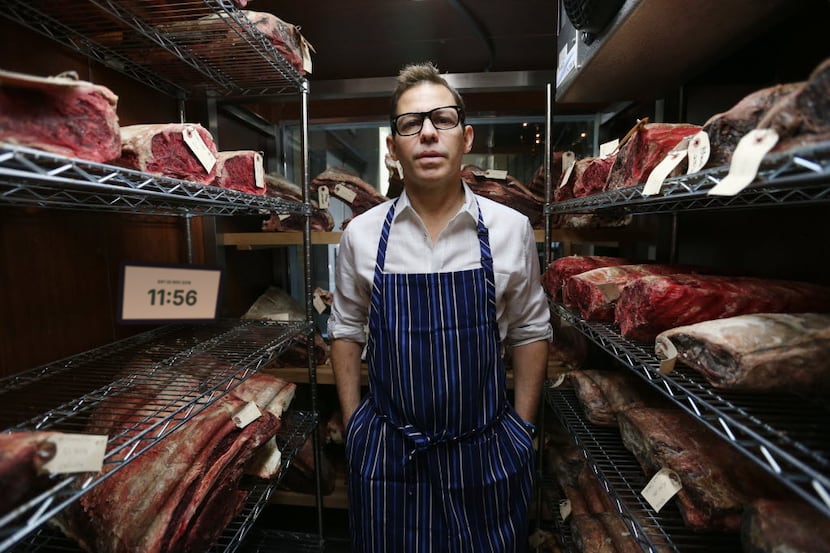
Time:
h=11 m=56
